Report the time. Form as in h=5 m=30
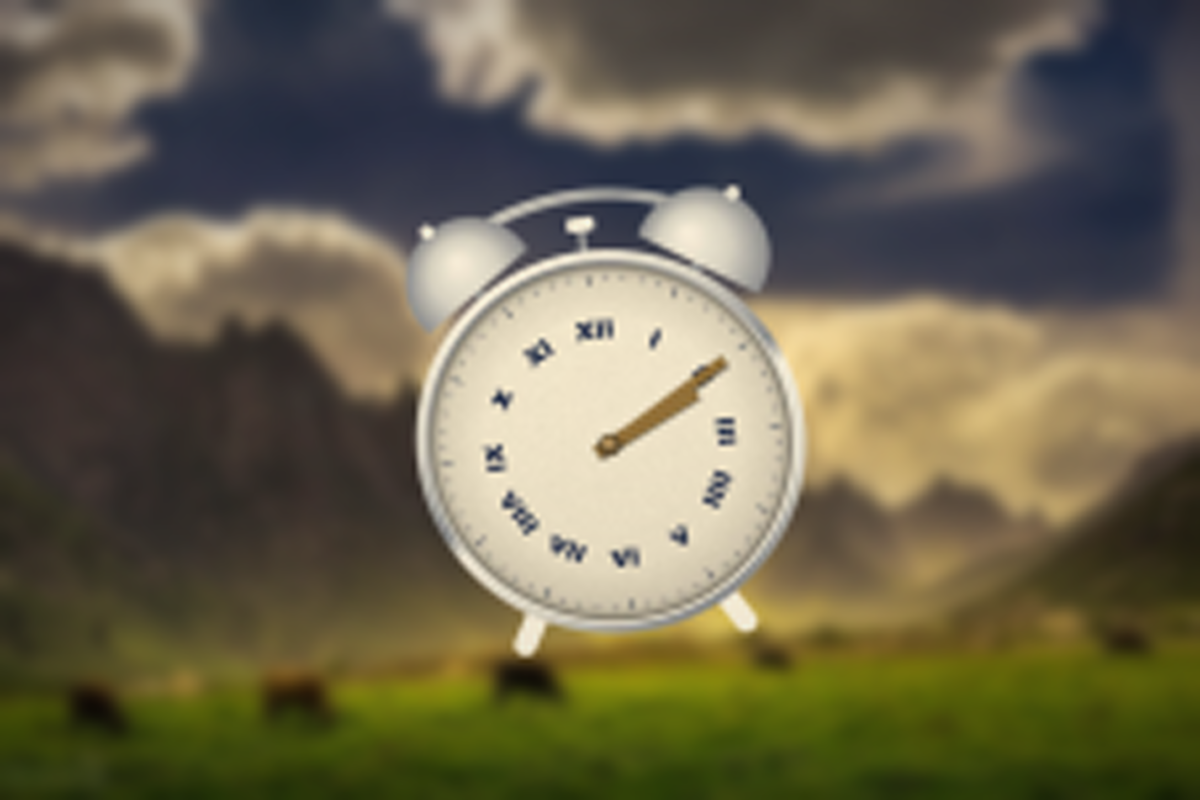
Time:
h=2 m=10
